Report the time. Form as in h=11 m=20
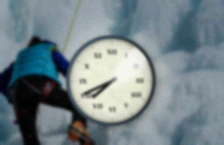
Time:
h=7 m=41
